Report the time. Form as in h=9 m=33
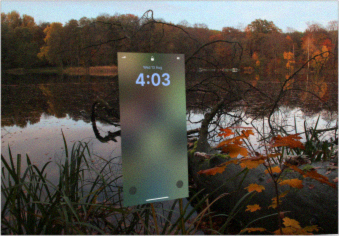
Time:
h=4 m=3
